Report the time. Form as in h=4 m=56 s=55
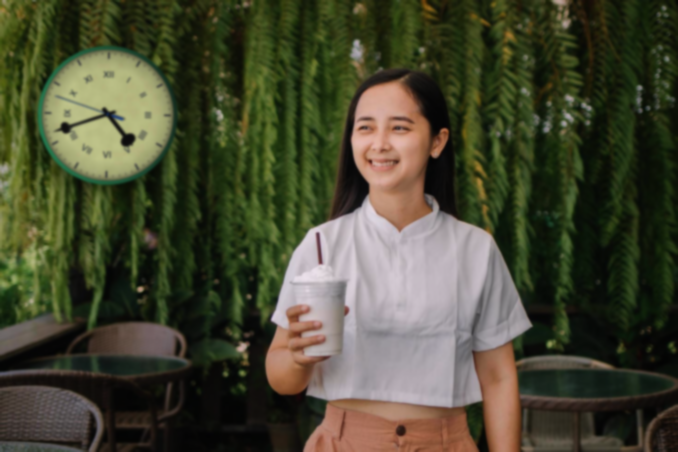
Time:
h=4 m=41 s=48
